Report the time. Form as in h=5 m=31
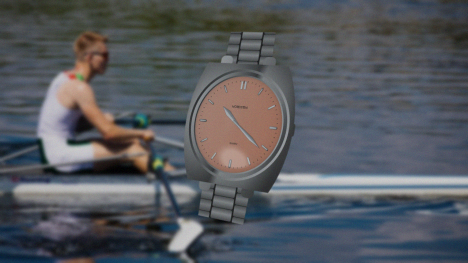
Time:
h=10 m=21
